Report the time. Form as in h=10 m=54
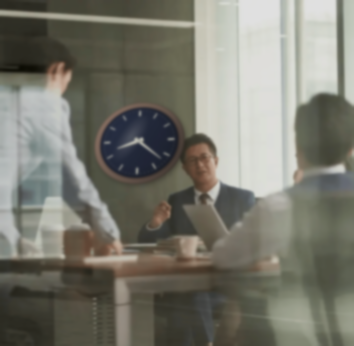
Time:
h=8 m=22
